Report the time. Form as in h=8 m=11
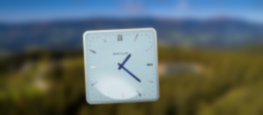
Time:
h=1 m=22
